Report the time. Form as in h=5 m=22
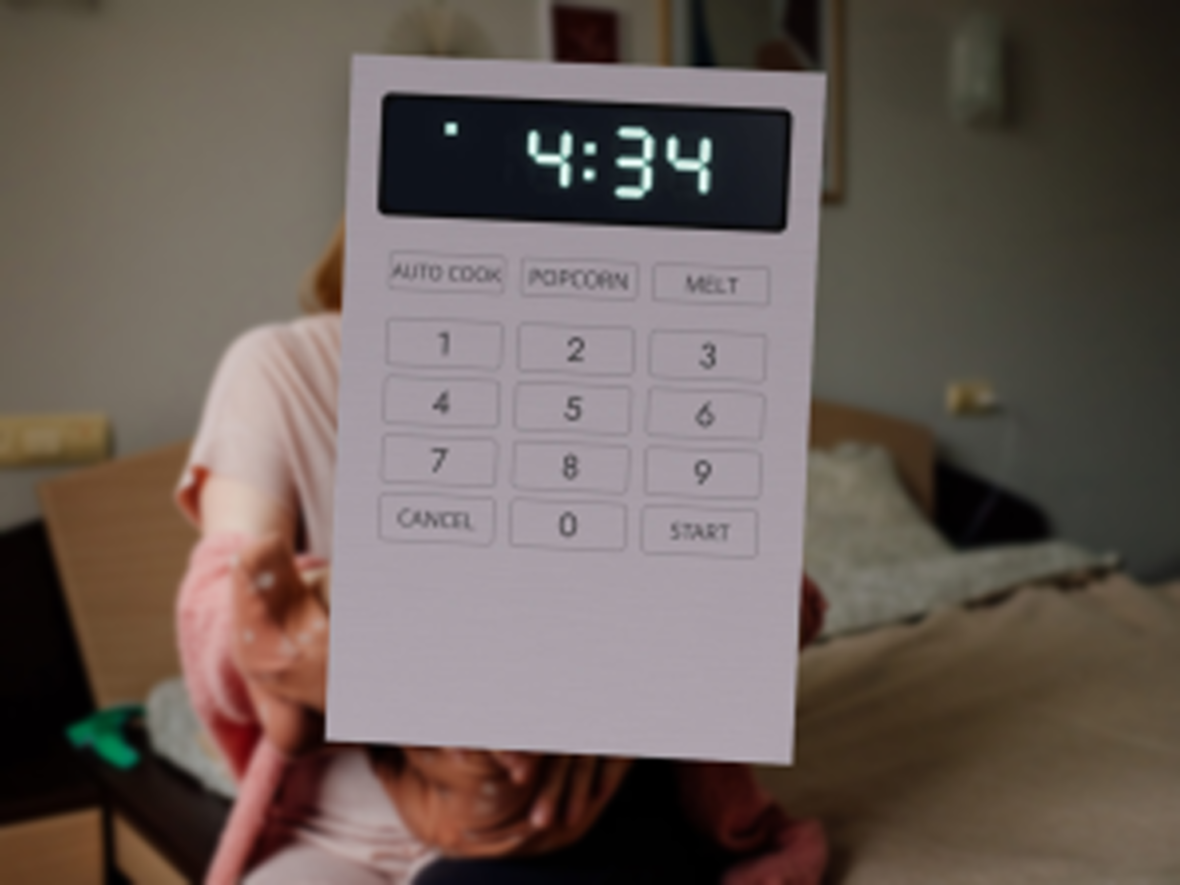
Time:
h=4 m=34
